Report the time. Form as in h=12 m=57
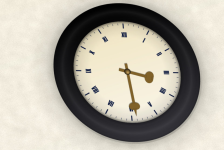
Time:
h=3 m=29
